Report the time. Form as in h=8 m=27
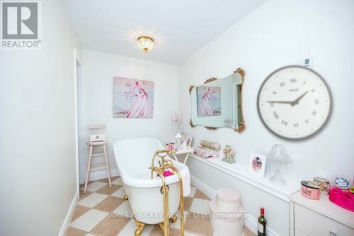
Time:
h=1 m=46
